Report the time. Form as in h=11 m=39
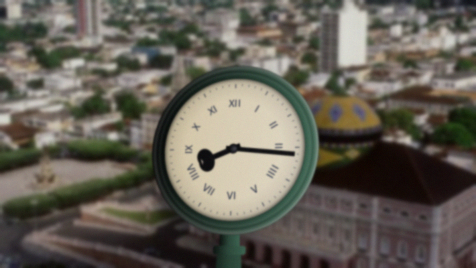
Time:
h=8 m=16
